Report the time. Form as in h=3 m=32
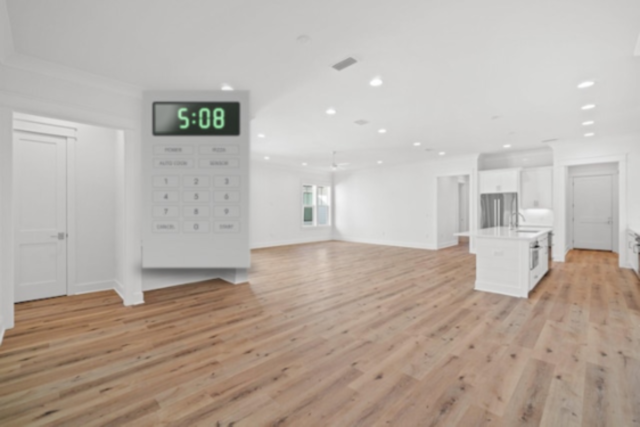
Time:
h=5 m=8
